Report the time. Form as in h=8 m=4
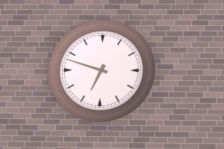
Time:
h=6 m=48
